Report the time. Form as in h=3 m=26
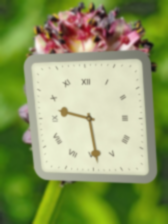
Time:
h=9 m=29
